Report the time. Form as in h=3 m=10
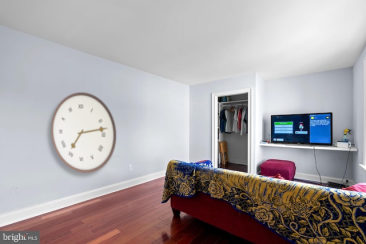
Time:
h=7 m=13
